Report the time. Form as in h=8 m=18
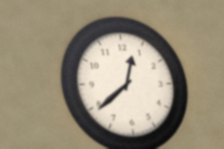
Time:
h=12 m=39
